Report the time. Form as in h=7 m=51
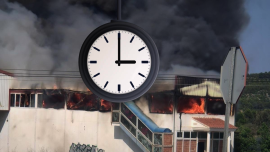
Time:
h=3 m=0
